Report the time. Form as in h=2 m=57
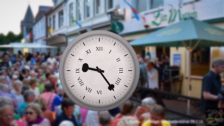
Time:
h=9 m=24
